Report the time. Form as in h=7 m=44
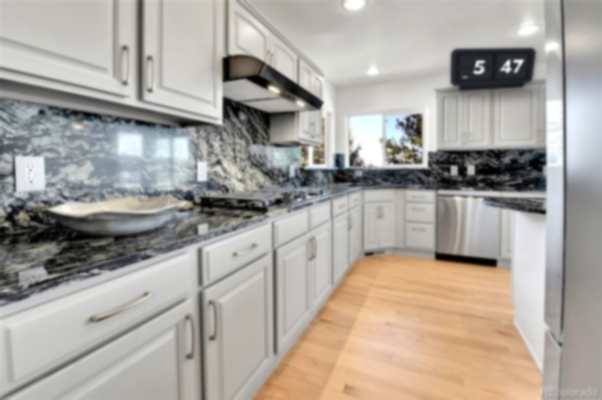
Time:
h=5 m=47
